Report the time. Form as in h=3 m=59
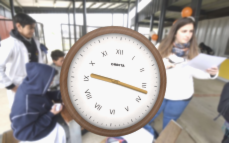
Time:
h=9 m=17
